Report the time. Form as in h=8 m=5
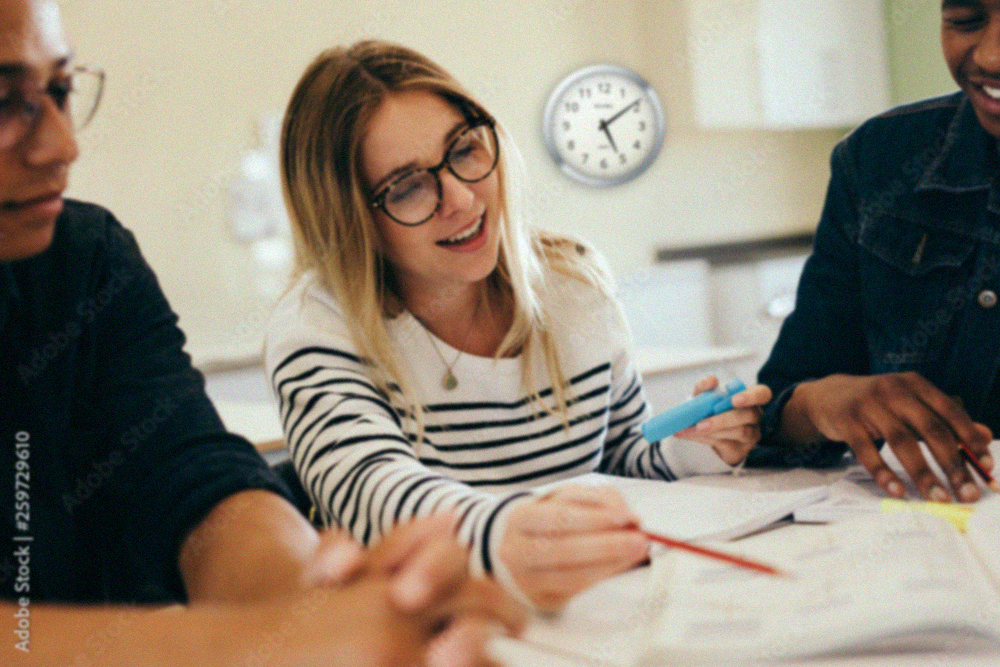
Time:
h=5 m=9
